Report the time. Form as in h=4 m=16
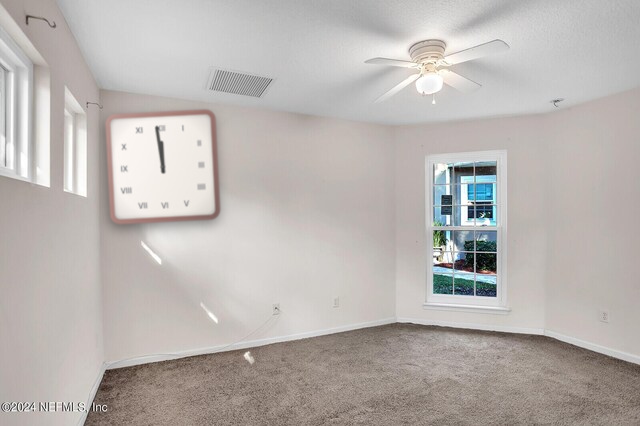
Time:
h=11 m=59
